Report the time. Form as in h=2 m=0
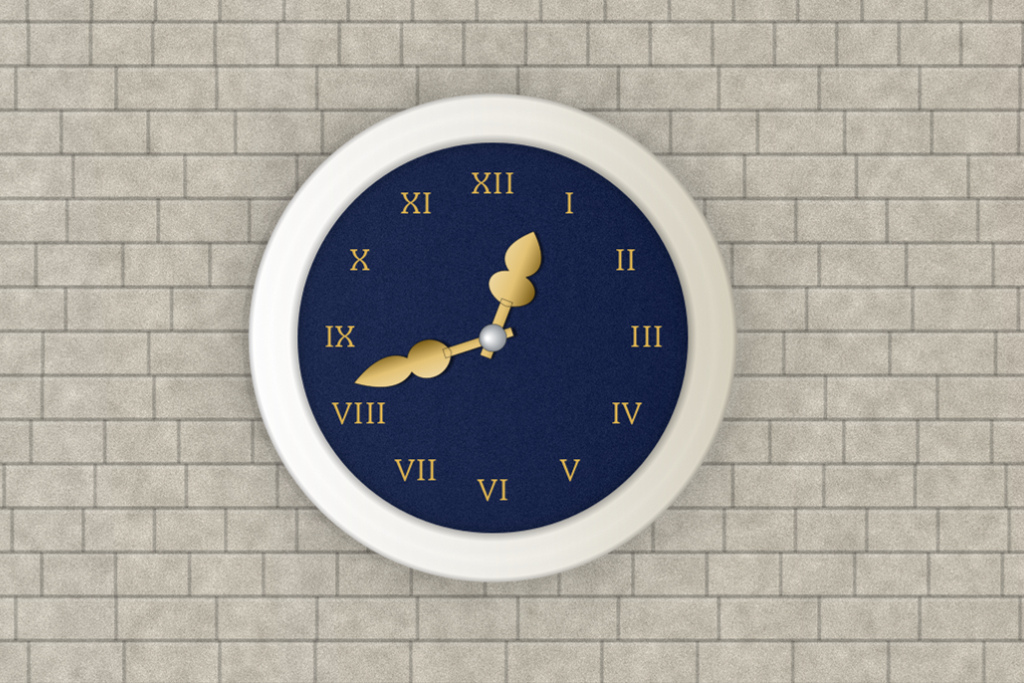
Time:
h=12 m=42
